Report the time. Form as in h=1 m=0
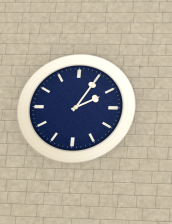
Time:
h=2 m=5
